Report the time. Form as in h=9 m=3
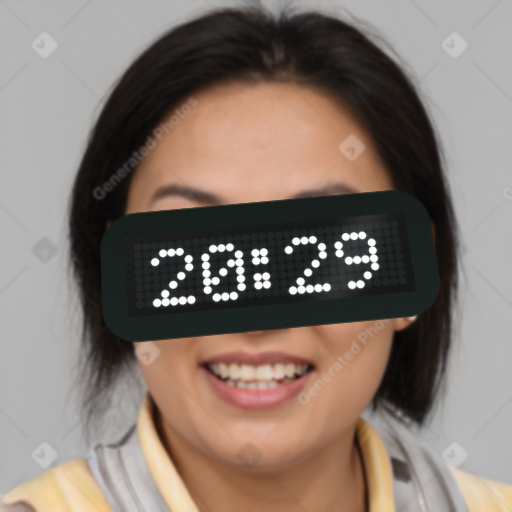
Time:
h=20 m=29
